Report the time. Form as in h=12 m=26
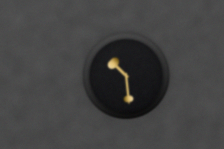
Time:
h=10 m=29
